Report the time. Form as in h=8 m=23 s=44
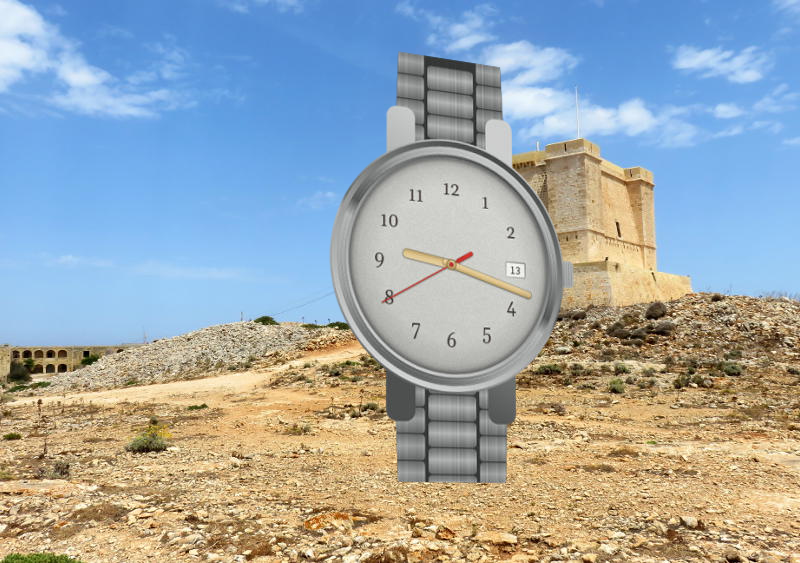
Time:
h=9 m=17 s=40
